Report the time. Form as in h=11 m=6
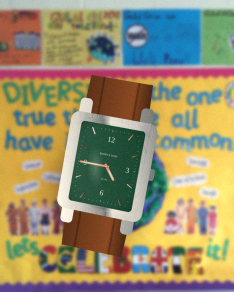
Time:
h=4 m=45
